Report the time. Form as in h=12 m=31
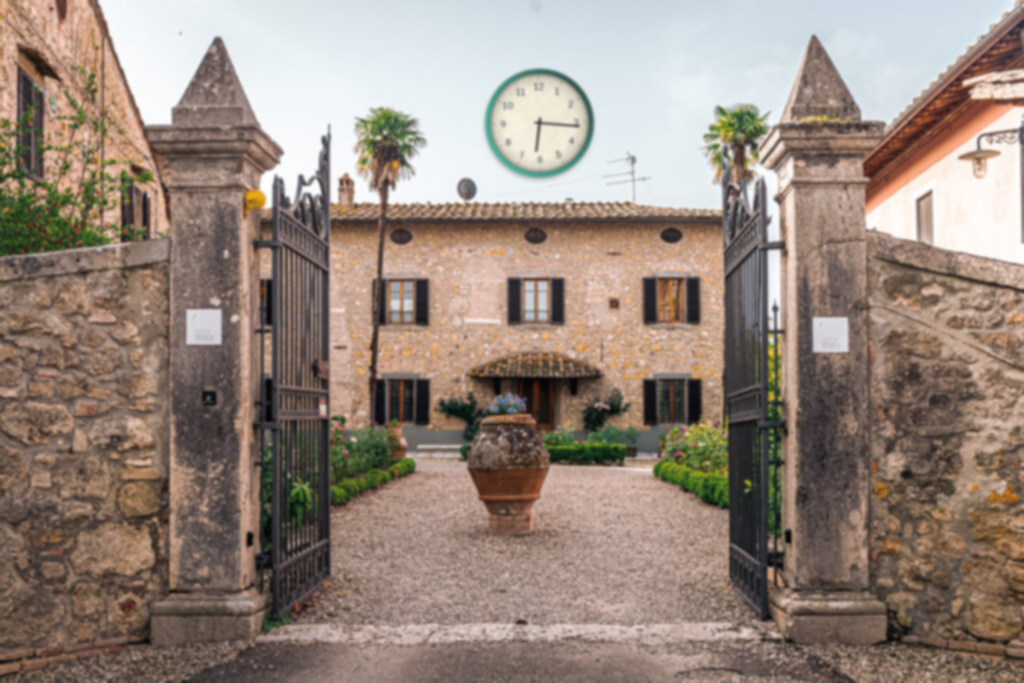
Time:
h=6 m=16
